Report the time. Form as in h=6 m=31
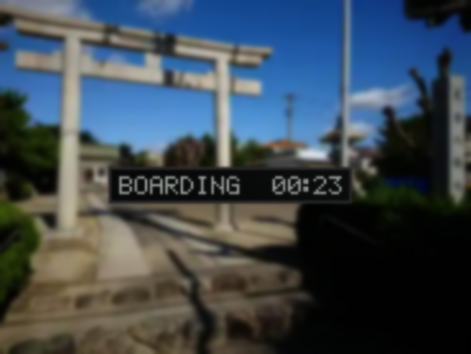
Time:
h=0 m=23
